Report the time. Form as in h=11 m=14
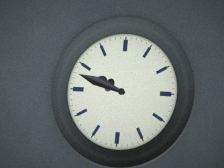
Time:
h=9 m=48
